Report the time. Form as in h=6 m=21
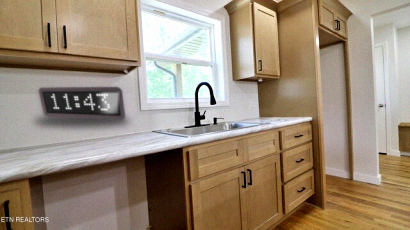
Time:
h=11 m=43
